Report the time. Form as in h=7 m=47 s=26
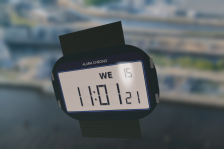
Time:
h=11 m=1 s=21
